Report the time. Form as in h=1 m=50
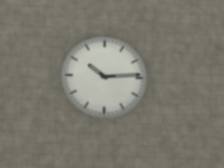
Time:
h=10 m=14
